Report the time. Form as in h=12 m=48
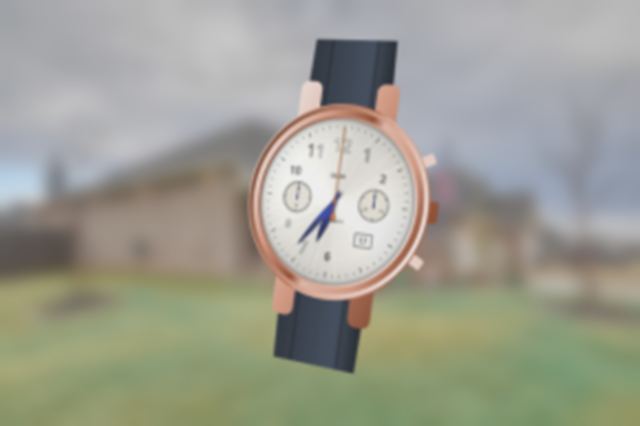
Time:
h=6 m=36
